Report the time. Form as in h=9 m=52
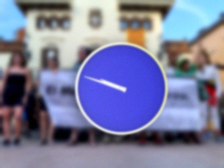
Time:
h=9 m=48
